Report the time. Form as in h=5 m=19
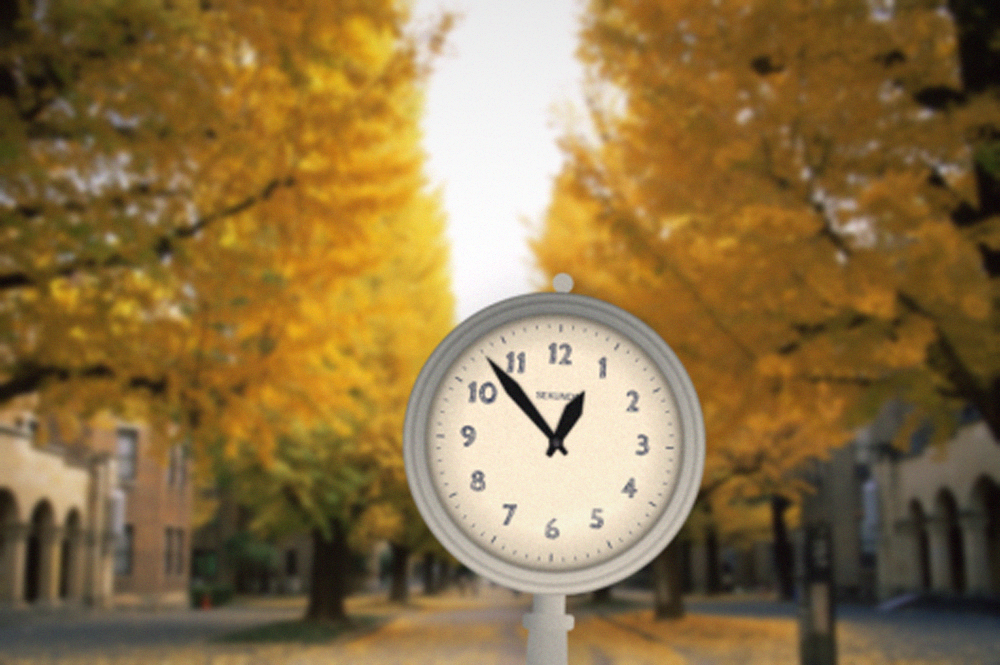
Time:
h=12 m=53
